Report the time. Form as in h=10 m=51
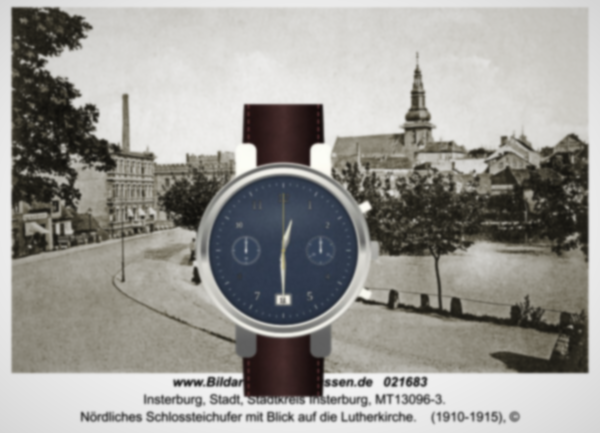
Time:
h=12 m=30
